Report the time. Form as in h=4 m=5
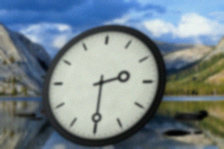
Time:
h=2 m=30
